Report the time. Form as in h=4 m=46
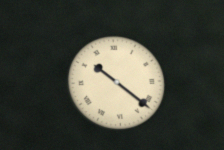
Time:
h=10 m=22
